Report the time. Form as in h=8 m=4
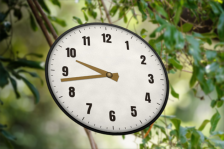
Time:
h=9 m=43
